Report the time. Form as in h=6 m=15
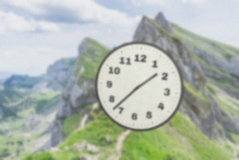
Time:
h=1 m=37
